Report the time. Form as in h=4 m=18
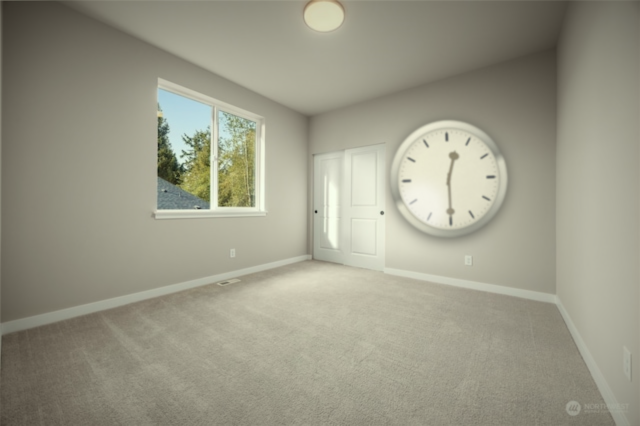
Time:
h=12 m=30
